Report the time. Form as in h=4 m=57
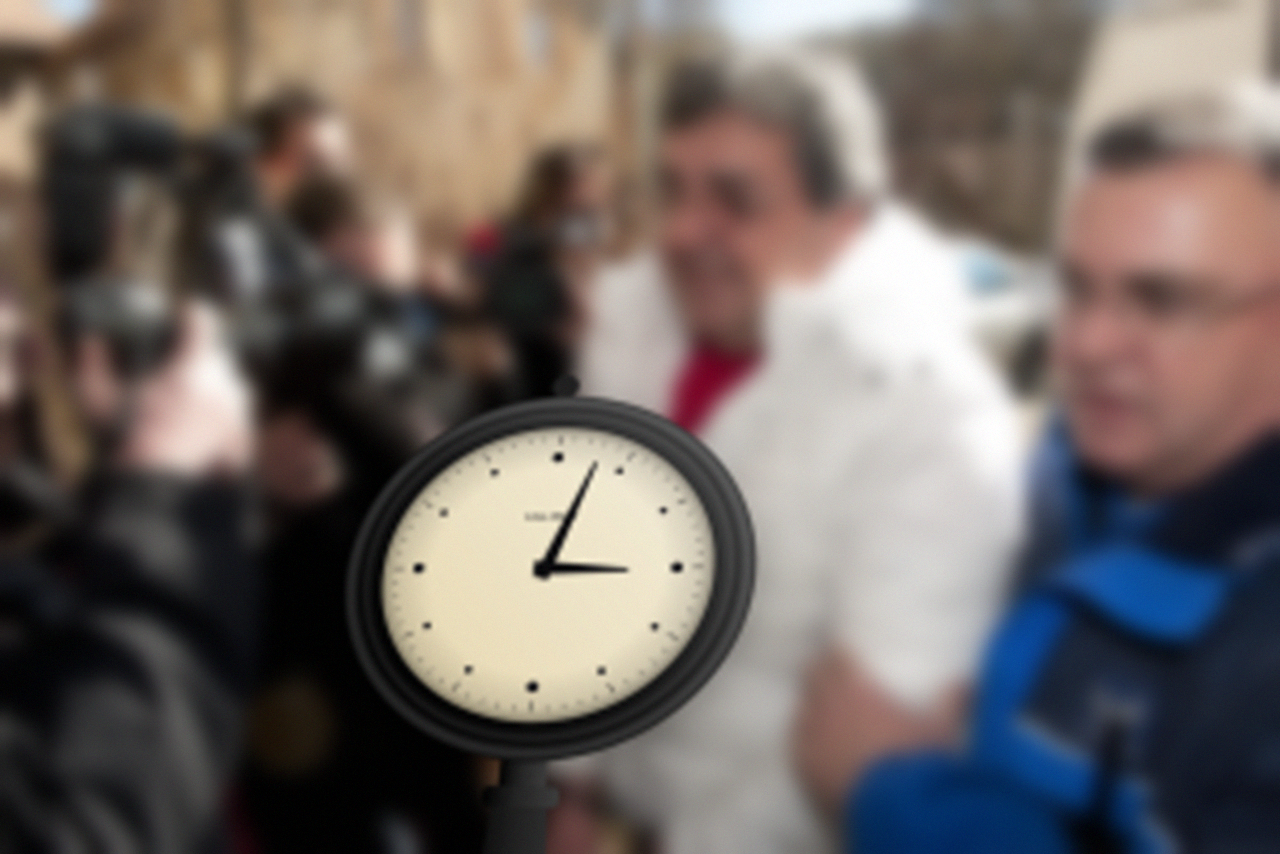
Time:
h=3 m=3
